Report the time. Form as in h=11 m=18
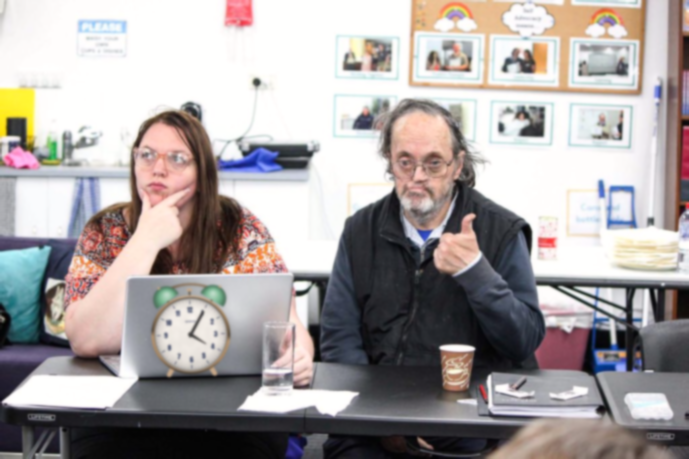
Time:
h=4 m=5
